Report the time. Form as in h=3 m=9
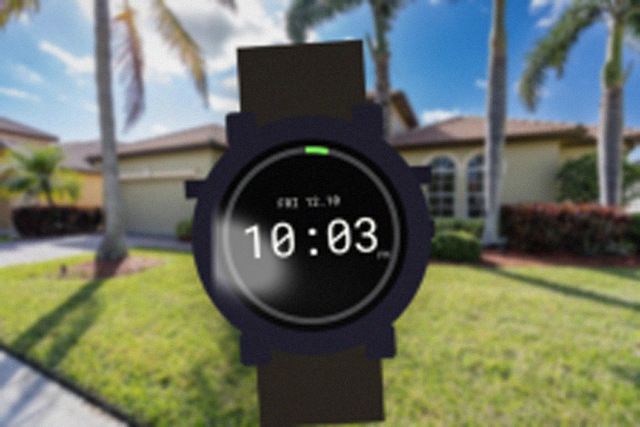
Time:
h=10 m=3
